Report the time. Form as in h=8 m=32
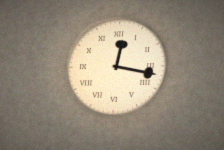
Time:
h=12 m=17
